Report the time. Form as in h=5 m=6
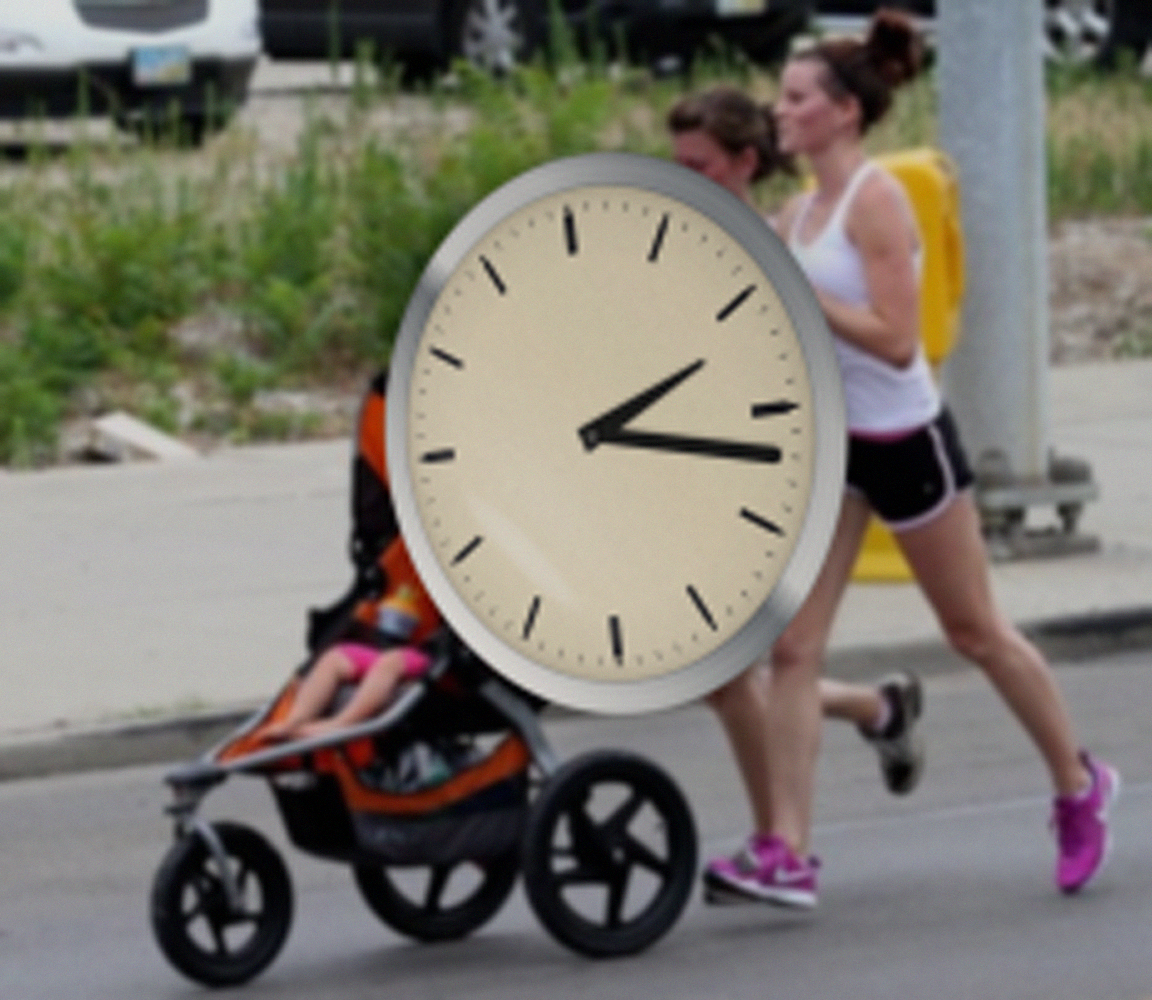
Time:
h=2 m=17
